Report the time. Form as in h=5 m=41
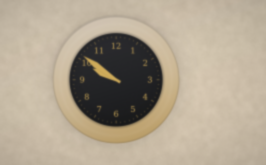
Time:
h=9 m=51
